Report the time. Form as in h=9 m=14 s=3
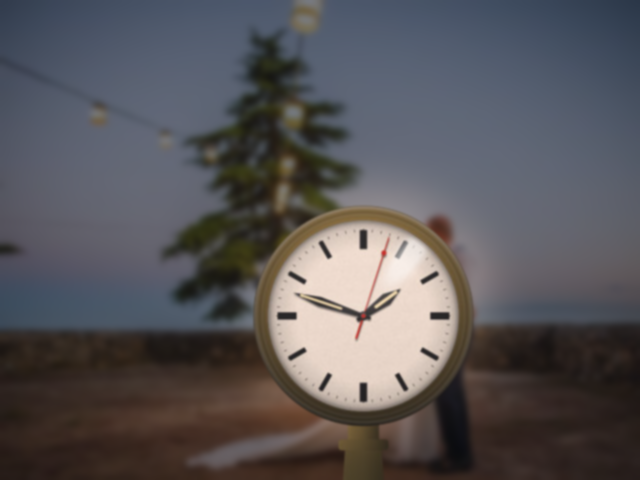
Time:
h=1 m=48 s=3
